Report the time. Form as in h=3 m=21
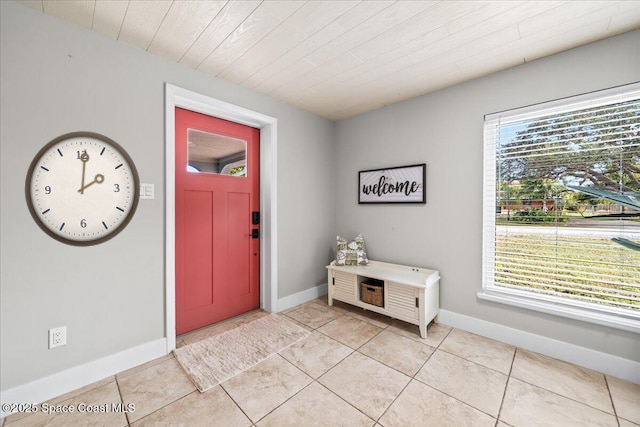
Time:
h=2 m=1
